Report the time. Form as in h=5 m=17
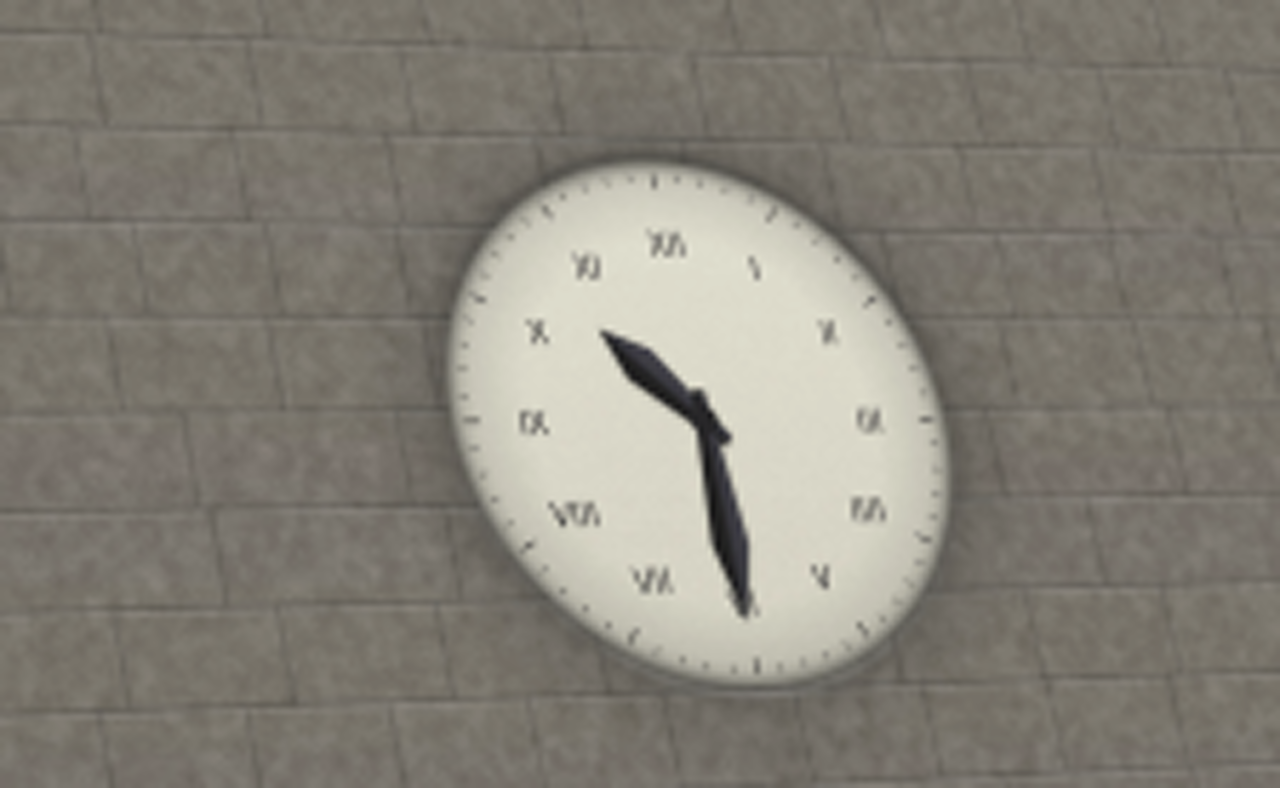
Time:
h=10 m=30
